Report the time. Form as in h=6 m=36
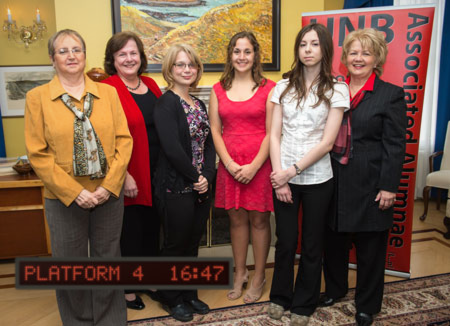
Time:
h=16 m=47
